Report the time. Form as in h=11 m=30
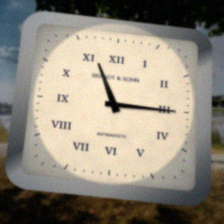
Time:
h=11 m=15
